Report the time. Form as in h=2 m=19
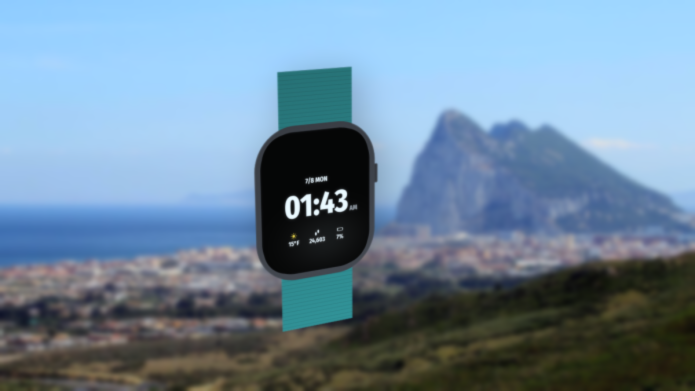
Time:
h=1 m=43
